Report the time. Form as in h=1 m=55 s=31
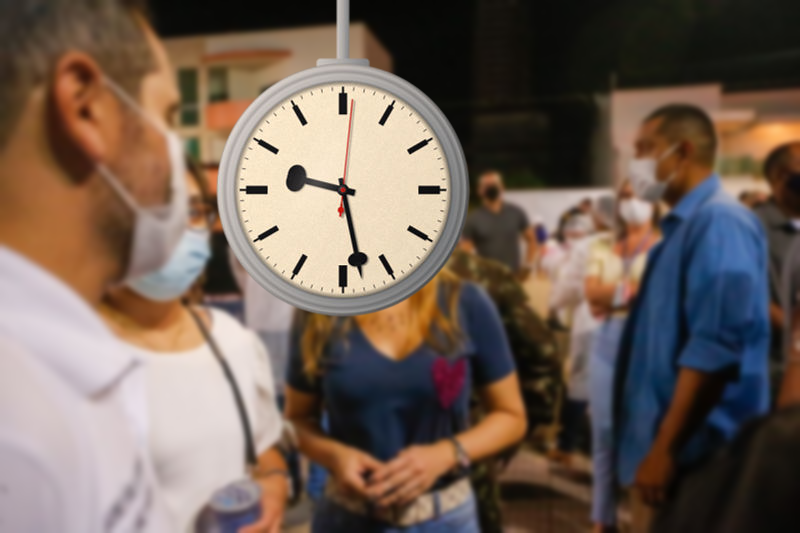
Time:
h=9 m=28 s=1
